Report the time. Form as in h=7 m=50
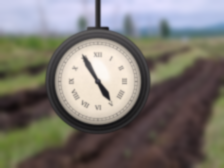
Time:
h=4 m=55
